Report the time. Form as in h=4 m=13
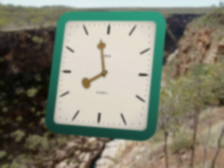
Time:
h=7 m=58
